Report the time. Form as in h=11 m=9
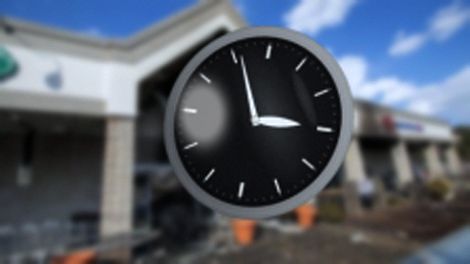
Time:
h=2 m=56
